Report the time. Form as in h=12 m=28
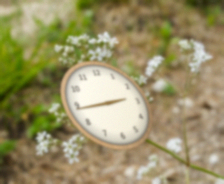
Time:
h=2 m=44
